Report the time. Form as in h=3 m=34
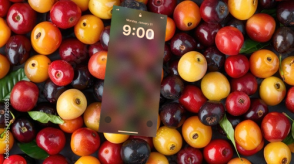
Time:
h=9 m=0
